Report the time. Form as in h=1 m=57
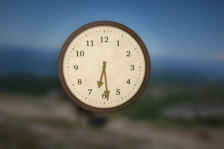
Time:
h=6 m=29
